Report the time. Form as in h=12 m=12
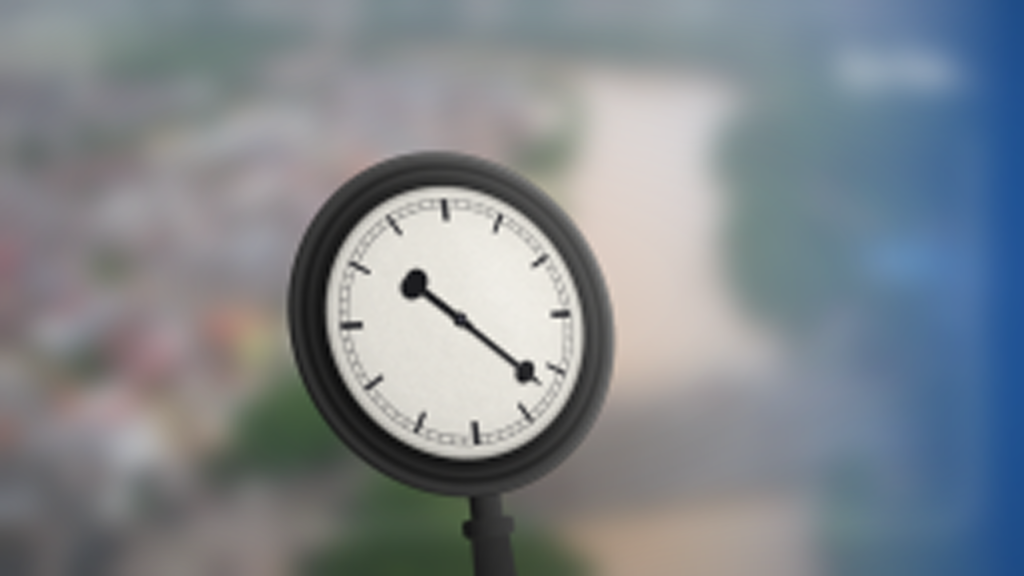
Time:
h=10 m=22
